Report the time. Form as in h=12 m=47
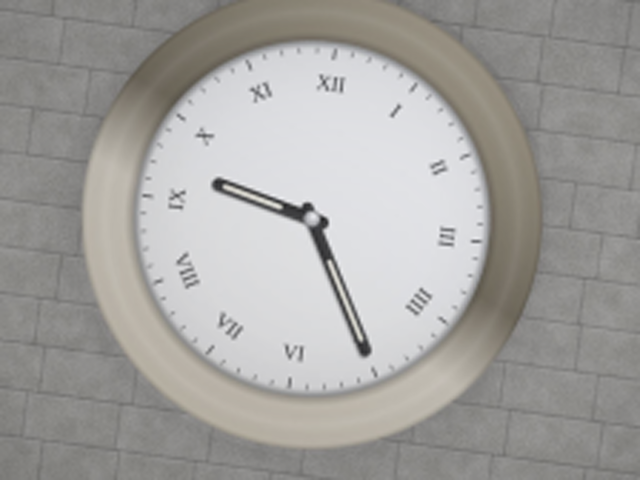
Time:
h=9 m=25
